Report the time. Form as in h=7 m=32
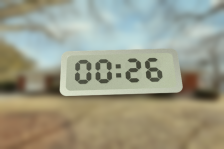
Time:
h=0 m=26
